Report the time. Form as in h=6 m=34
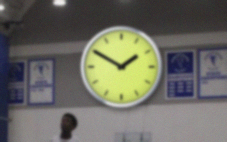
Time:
h=1 m=50
